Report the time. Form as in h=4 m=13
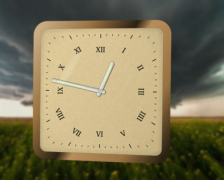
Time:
h=12 m=47
